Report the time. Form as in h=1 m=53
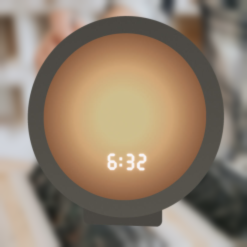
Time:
h=6 m=32
